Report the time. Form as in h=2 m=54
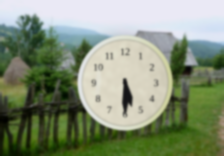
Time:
h=5 m=30
